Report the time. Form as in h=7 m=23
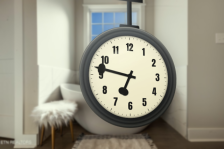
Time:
h=6 m=47
